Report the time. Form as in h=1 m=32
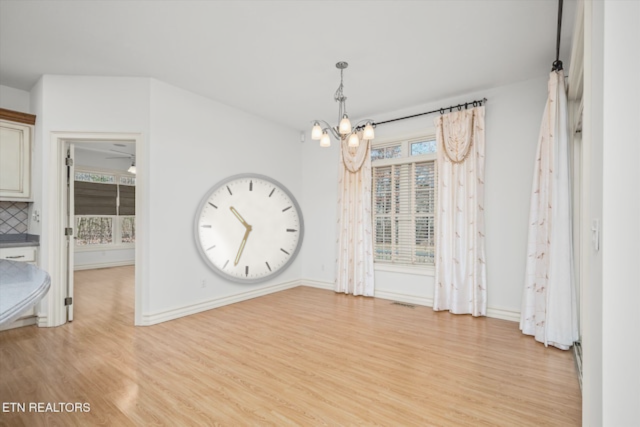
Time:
h=10 m=33
